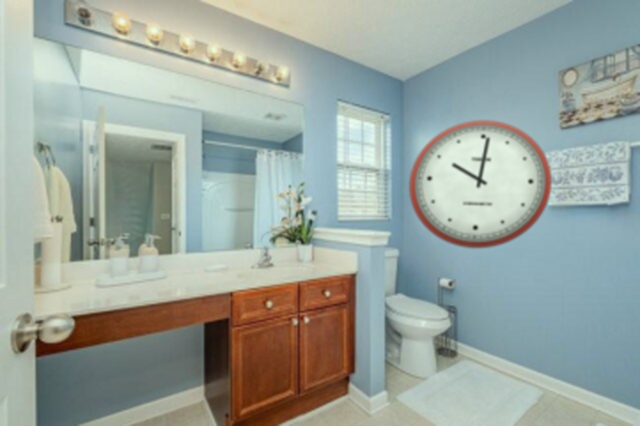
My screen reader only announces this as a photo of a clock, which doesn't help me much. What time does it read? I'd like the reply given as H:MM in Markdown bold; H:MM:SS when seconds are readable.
**10:01**
